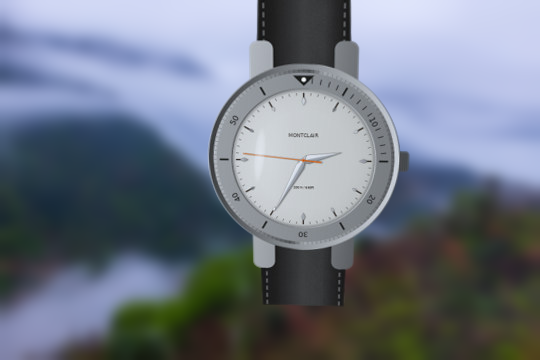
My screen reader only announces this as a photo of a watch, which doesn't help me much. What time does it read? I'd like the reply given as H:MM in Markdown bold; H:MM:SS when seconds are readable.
**2:34:46**
